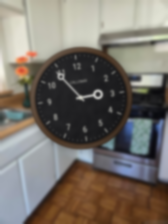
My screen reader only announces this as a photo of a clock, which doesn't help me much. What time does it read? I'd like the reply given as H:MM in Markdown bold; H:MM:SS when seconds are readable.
**2:54**
